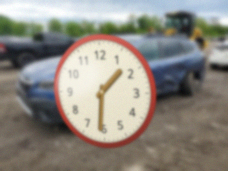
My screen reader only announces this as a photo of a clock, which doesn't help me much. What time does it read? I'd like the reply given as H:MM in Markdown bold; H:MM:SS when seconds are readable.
**1:31**
